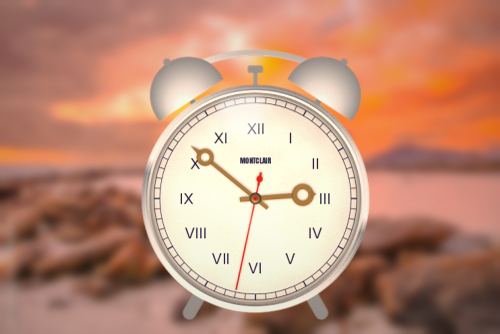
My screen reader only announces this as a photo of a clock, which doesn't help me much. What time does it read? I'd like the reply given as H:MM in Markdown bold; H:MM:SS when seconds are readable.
**2:51:32**
